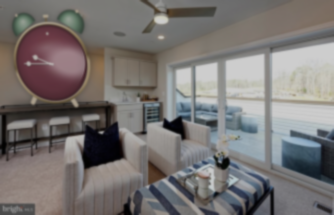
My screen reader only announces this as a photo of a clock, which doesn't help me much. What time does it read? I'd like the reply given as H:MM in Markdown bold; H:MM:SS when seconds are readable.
**9:45**
